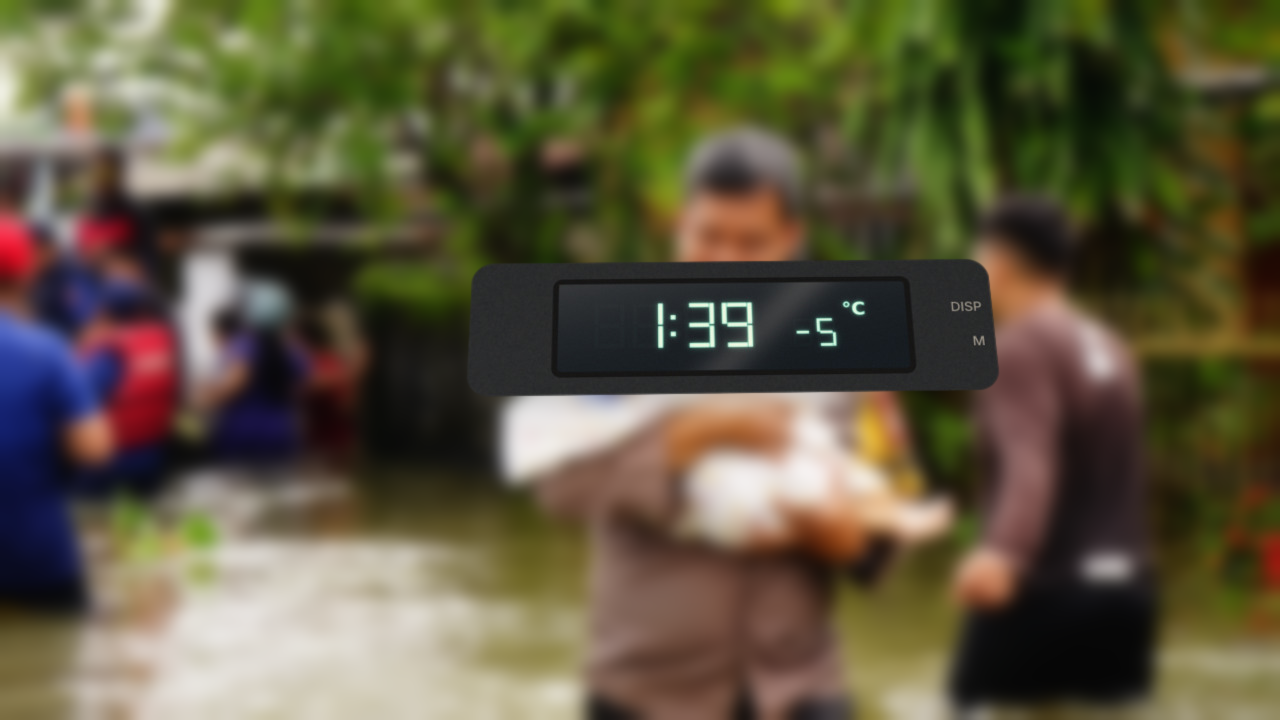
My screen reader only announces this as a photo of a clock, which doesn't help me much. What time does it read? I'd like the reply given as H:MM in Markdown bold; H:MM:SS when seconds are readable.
**1:39**
